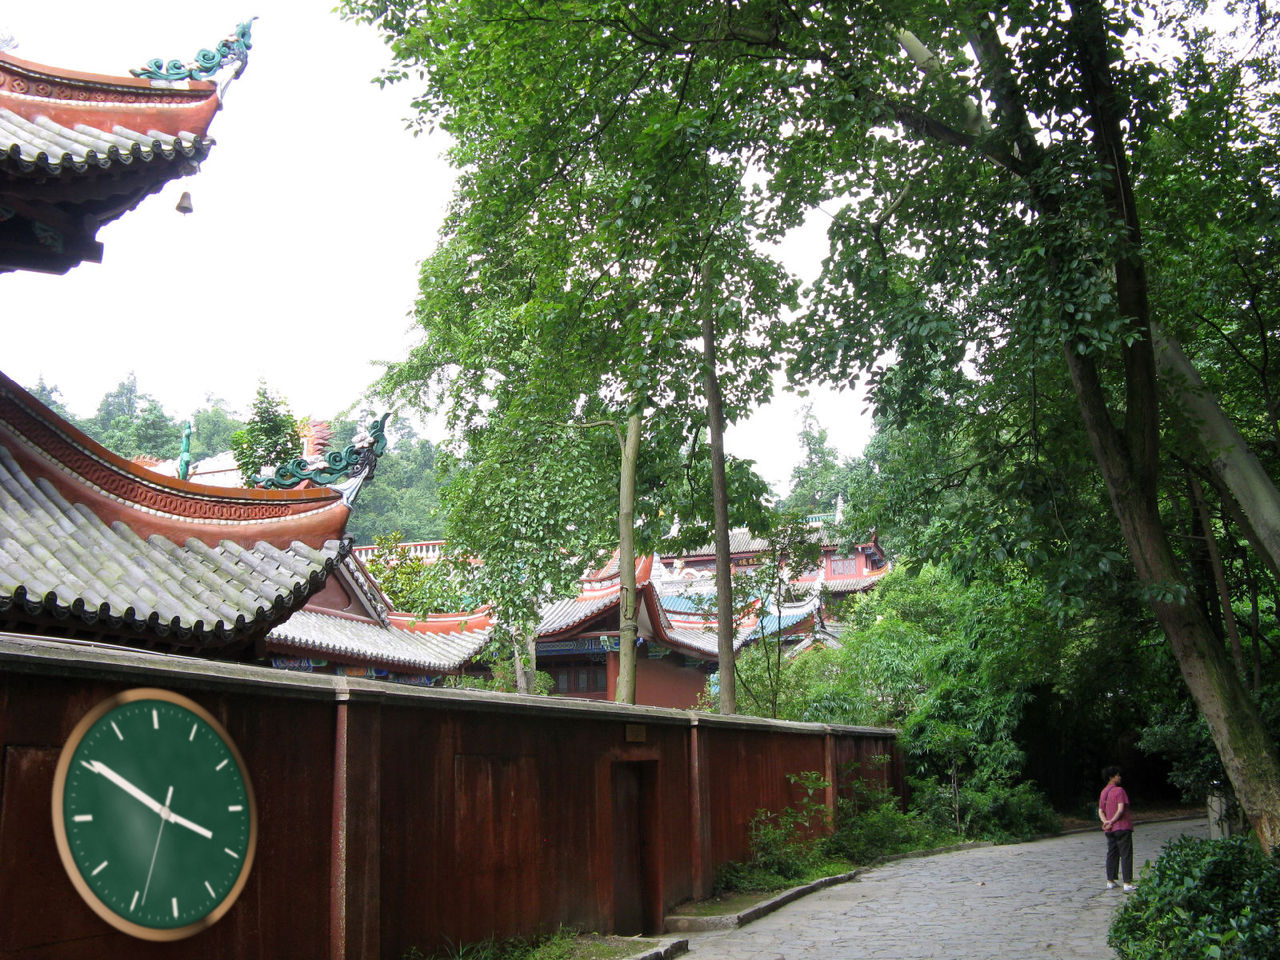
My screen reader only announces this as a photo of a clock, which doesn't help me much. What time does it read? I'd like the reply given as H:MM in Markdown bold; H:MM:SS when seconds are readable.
**3:50:34**
